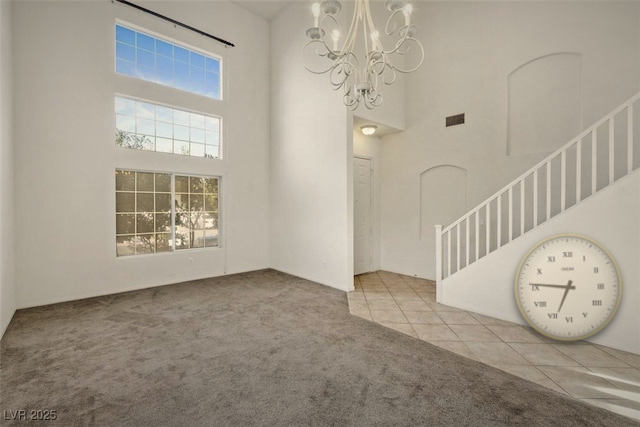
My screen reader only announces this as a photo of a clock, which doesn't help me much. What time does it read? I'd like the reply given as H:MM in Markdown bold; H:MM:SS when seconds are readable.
**6:46**
